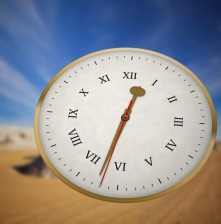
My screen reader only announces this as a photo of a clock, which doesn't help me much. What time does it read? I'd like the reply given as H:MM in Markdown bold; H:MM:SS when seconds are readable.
**12:32:32**
